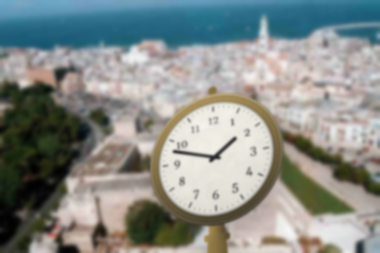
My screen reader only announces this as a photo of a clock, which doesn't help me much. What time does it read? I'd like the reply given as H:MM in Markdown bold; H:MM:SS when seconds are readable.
**1:48**
